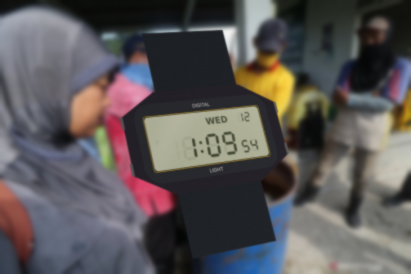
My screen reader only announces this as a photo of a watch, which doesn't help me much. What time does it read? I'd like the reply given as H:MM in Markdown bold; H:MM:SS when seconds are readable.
**1:09:54**
